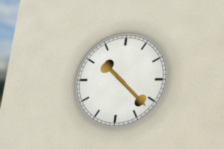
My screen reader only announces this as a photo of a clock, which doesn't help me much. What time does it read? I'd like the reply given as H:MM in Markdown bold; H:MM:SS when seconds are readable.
**10:22**
